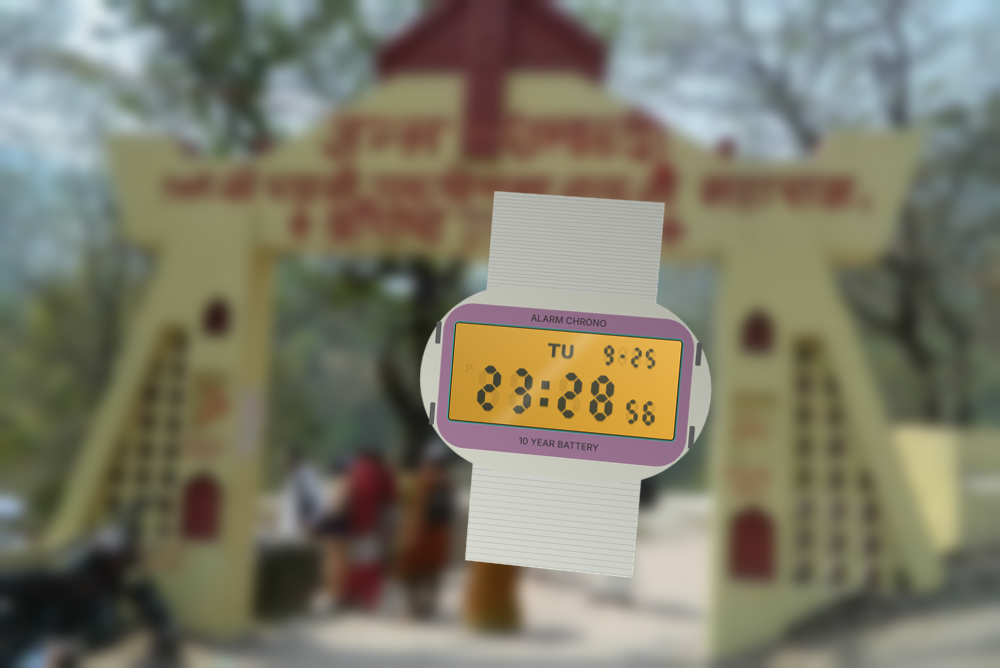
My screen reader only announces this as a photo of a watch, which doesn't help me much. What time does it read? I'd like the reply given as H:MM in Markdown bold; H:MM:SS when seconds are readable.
**23:28:56**
